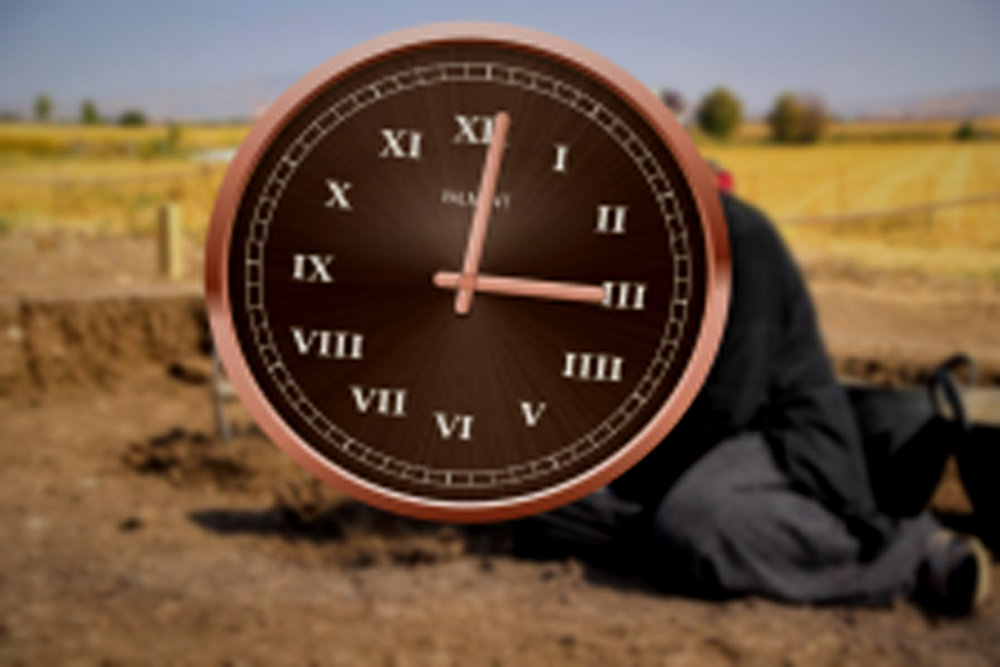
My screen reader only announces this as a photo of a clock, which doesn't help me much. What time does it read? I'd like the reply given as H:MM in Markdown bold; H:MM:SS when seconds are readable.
**3:01**
